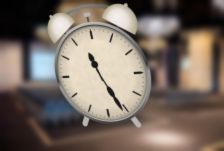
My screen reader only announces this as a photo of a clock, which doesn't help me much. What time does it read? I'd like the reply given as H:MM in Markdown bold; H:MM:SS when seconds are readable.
**11:26**
